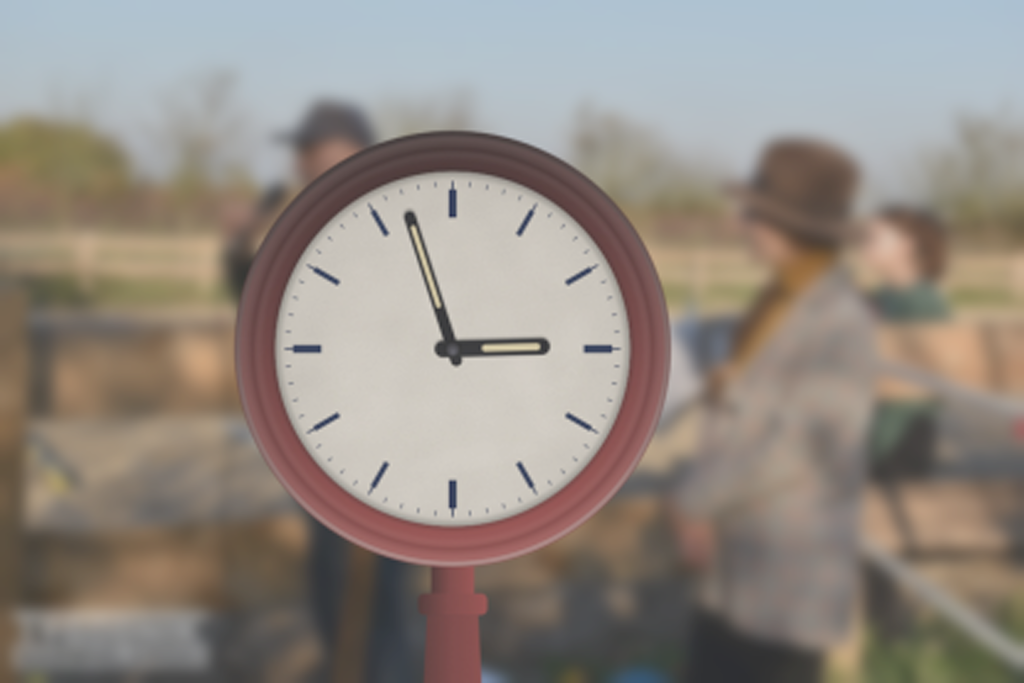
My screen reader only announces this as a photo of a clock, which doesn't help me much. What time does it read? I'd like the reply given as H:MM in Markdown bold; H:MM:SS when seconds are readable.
**2:57**
